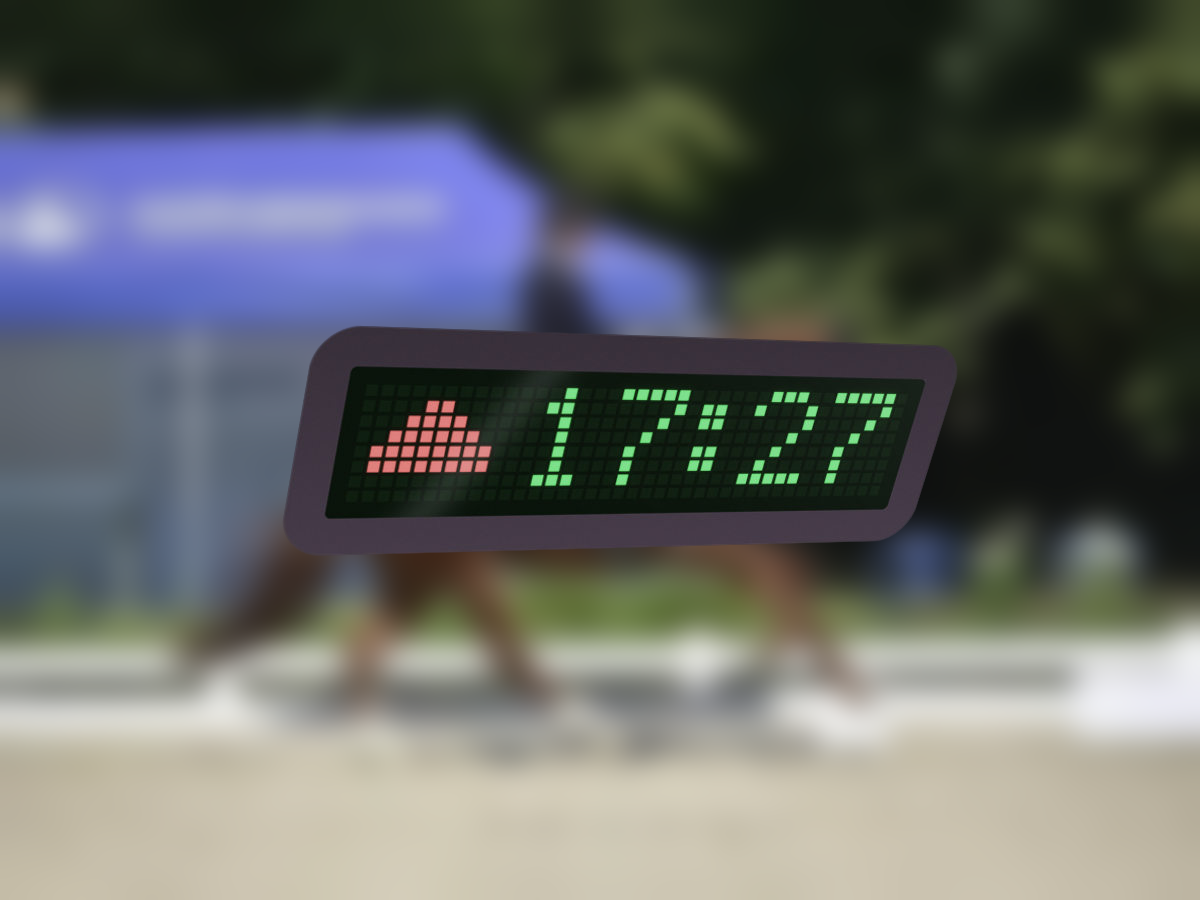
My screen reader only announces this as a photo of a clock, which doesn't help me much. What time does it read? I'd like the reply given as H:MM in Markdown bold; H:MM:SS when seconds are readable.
**17:27**
